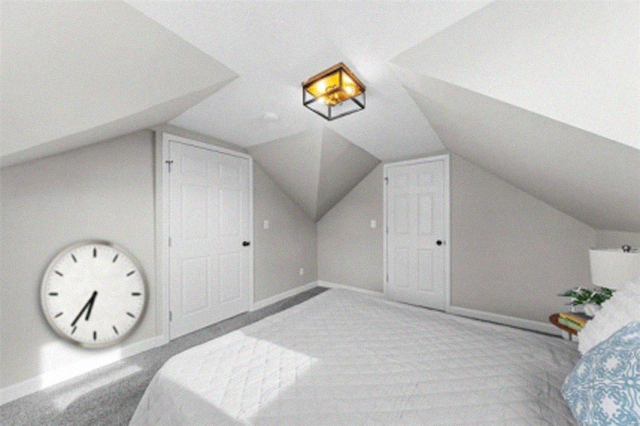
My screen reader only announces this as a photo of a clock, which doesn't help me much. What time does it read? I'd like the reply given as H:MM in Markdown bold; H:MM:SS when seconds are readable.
**6:36**
